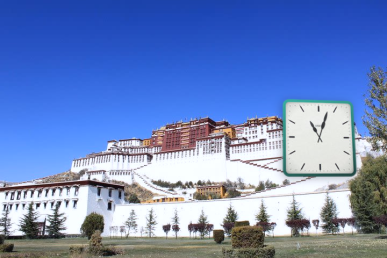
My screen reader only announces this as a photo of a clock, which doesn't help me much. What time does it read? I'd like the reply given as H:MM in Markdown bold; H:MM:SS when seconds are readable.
**11:03**
